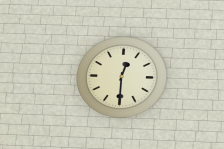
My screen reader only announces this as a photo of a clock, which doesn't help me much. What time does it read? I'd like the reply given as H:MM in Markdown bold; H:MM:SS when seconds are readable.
**12:30**
